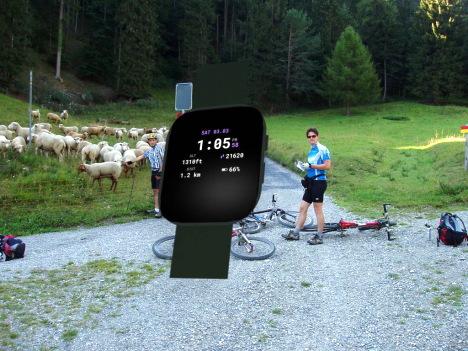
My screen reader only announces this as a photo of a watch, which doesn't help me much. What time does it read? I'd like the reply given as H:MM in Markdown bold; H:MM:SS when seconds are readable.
**1:05**
